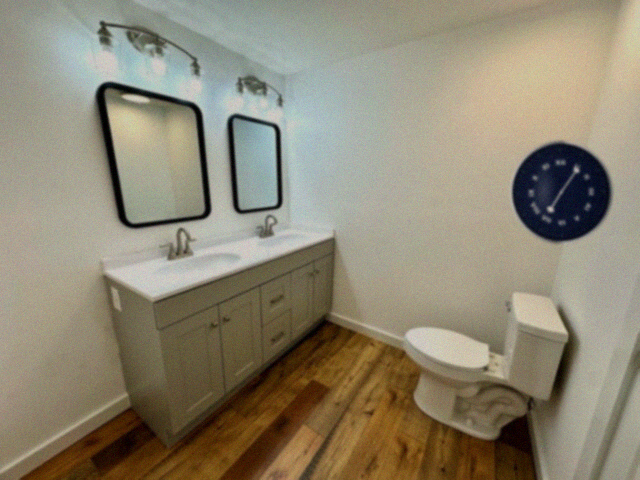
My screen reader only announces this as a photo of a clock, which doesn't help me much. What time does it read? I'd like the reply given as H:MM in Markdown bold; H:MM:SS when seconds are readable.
**7:06**
